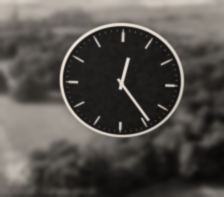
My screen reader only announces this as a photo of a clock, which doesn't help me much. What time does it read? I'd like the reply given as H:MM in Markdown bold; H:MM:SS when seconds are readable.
**12:24**
